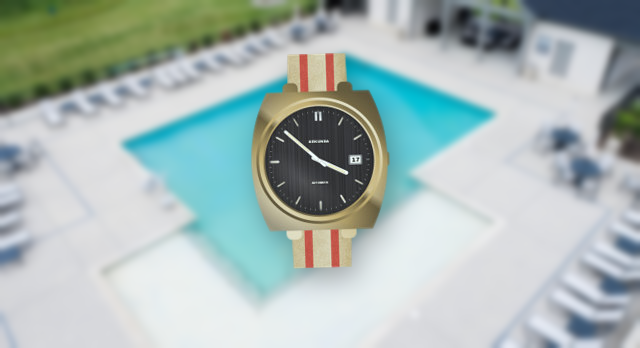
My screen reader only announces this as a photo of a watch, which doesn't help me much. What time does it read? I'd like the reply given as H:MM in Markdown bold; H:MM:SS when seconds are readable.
**3:52**
